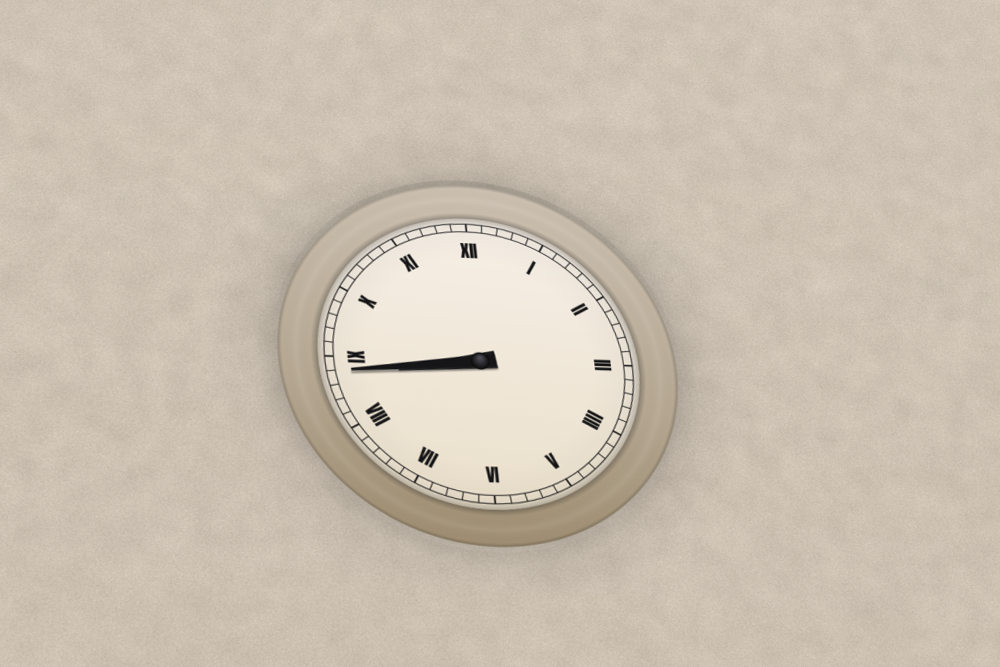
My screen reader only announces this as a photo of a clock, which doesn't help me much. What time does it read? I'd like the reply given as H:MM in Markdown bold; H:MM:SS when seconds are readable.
**8:44**
